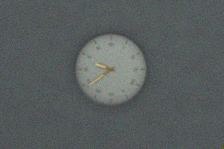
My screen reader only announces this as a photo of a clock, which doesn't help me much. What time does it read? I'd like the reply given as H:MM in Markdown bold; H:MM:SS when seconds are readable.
**9:39**
